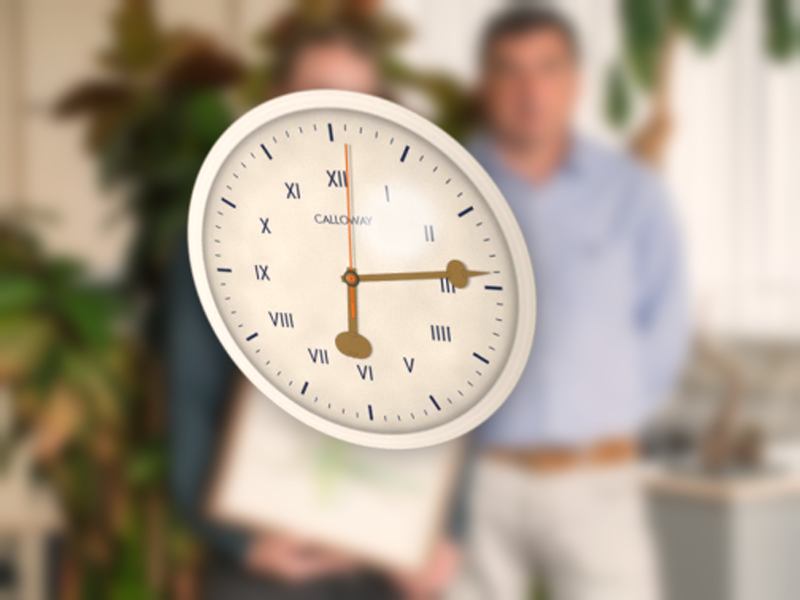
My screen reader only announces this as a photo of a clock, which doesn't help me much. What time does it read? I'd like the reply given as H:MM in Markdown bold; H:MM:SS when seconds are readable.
**6:14:01**
